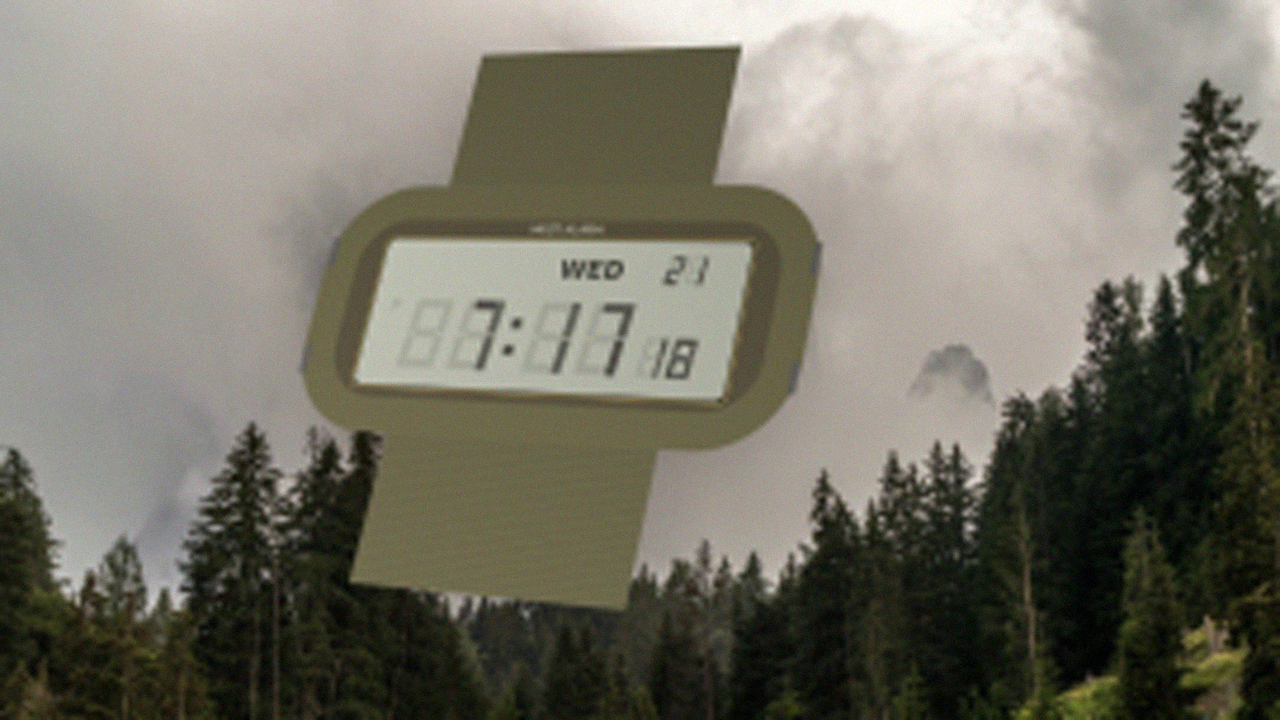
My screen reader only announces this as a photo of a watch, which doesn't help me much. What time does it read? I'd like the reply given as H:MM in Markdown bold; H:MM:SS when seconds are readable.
**7:17:18**
